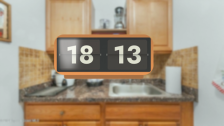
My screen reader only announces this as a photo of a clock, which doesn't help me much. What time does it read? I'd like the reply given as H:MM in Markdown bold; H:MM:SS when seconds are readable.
**18:13**
